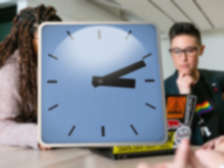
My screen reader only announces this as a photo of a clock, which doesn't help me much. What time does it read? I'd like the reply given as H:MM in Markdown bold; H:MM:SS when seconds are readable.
**3:11**
